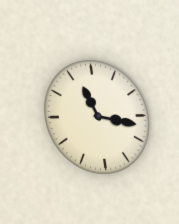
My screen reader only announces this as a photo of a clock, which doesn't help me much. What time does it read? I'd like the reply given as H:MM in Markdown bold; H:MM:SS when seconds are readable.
**11:17**
